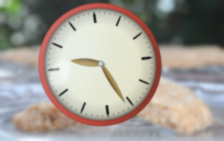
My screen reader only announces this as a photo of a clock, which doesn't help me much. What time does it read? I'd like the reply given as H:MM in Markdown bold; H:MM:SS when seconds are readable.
**9:26**
